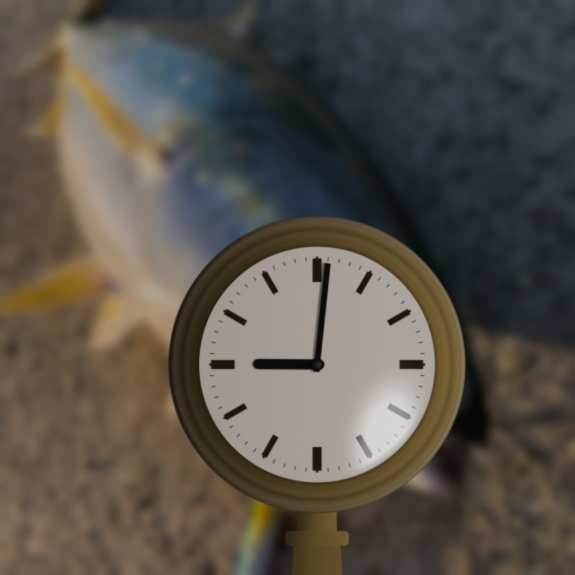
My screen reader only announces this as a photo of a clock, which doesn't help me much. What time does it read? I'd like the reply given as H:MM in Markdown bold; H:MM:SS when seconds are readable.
**9:01**
